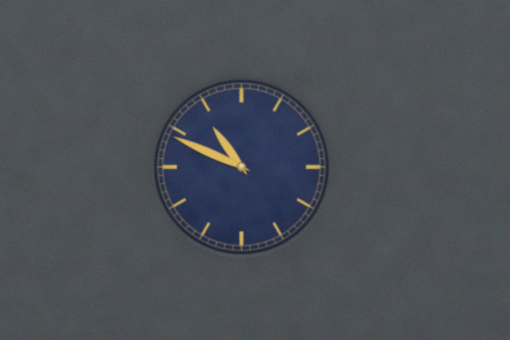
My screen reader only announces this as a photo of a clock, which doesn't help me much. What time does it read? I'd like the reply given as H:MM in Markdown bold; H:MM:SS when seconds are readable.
**10:49**
